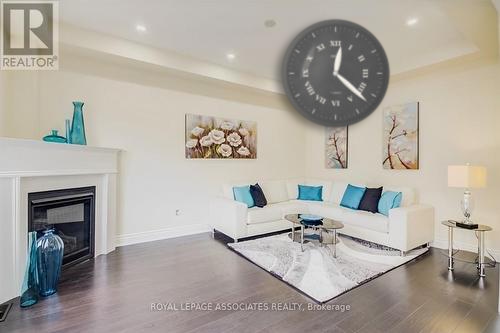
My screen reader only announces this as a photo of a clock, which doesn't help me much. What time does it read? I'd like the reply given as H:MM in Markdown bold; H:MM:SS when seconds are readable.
**12:22**
